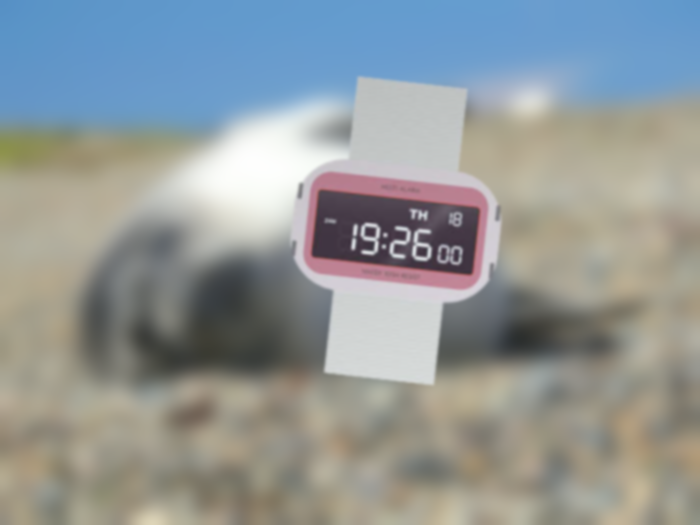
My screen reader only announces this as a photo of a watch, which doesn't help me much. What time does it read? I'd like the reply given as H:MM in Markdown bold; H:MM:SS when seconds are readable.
**19:26:00**
